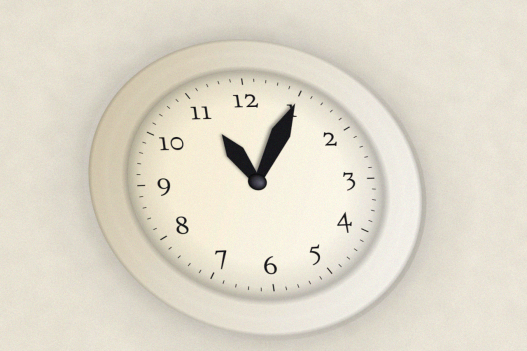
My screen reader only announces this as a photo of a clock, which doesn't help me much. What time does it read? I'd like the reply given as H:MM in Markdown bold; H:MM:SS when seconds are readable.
**11:05**
